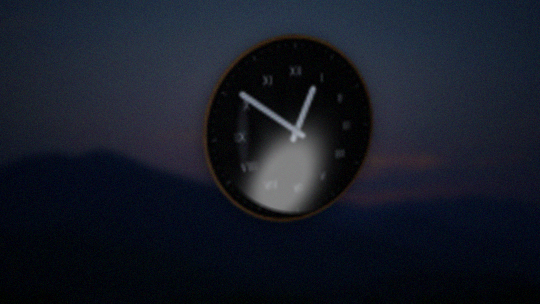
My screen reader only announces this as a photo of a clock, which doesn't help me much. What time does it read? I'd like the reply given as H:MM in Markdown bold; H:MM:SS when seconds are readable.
**12:51**
